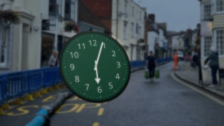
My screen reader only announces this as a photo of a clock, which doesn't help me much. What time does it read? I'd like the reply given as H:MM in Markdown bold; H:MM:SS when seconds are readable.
**6:04**
